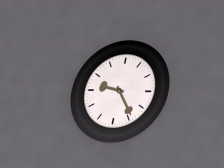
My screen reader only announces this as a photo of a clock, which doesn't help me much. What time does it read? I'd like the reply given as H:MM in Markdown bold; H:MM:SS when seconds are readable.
**9:24**
